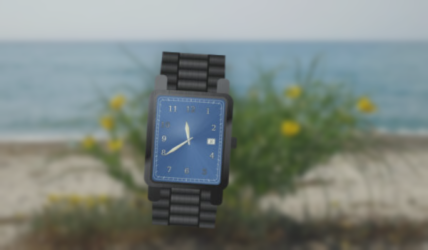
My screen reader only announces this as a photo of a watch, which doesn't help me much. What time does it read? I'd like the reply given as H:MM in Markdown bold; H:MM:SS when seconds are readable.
**11:39**
